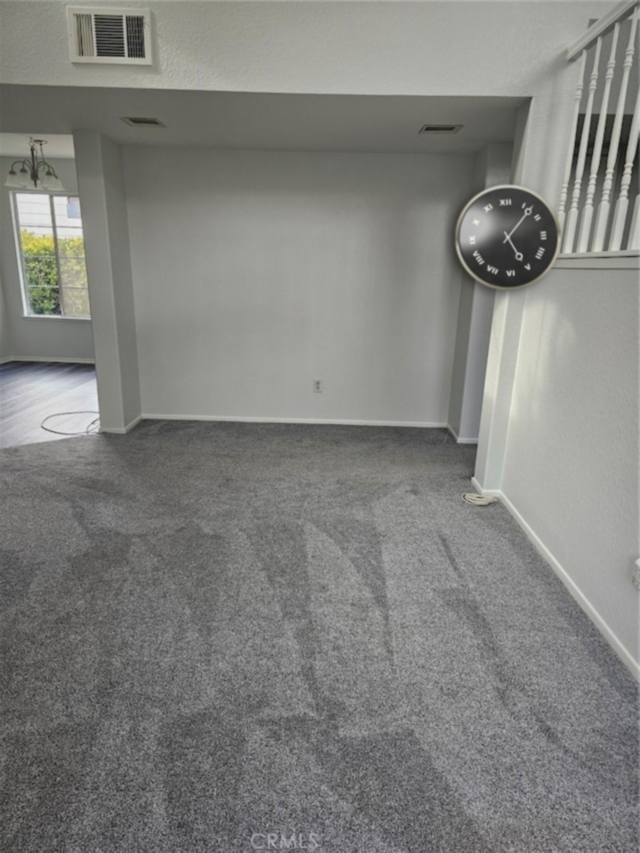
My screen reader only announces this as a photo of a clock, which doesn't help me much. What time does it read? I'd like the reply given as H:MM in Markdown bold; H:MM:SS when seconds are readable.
**5:07**
